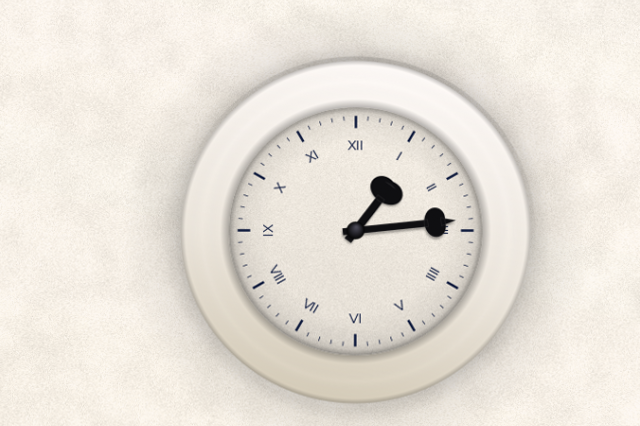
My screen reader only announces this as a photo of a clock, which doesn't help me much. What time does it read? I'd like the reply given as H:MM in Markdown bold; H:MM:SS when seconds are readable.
**1:14**
